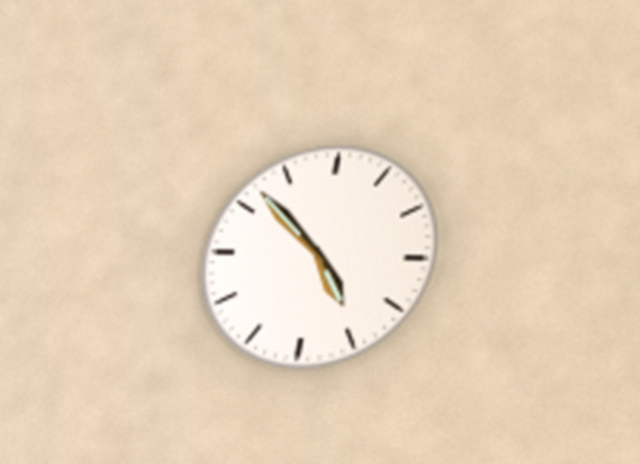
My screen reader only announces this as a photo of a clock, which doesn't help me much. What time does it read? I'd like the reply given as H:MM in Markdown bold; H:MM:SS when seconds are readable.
**4:52**
